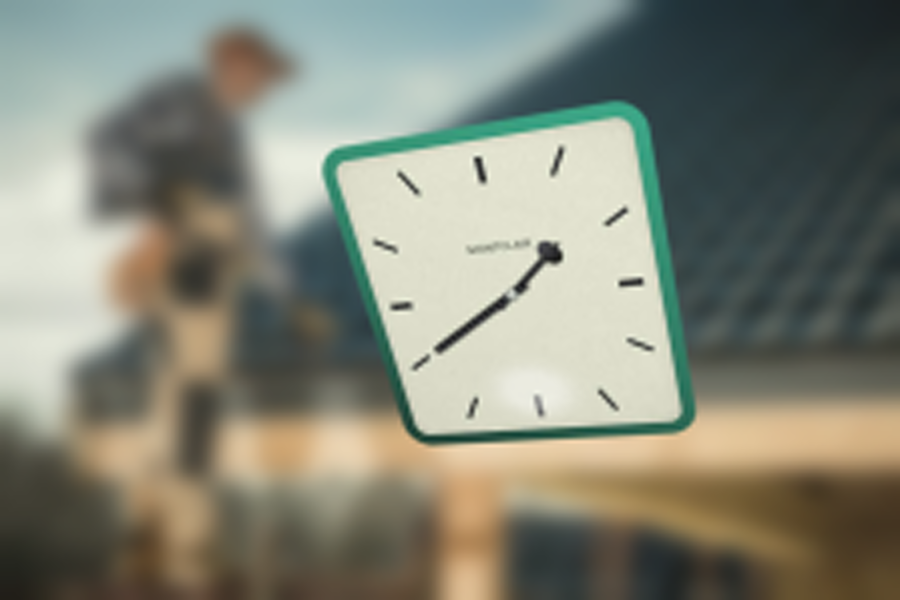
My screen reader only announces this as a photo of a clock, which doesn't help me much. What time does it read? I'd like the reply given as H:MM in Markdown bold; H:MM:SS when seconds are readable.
**1:40**
